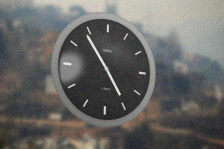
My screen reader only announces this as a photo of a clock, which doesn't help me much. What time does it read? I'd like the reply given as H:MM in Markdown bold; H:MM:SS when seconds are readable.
**4:54**
